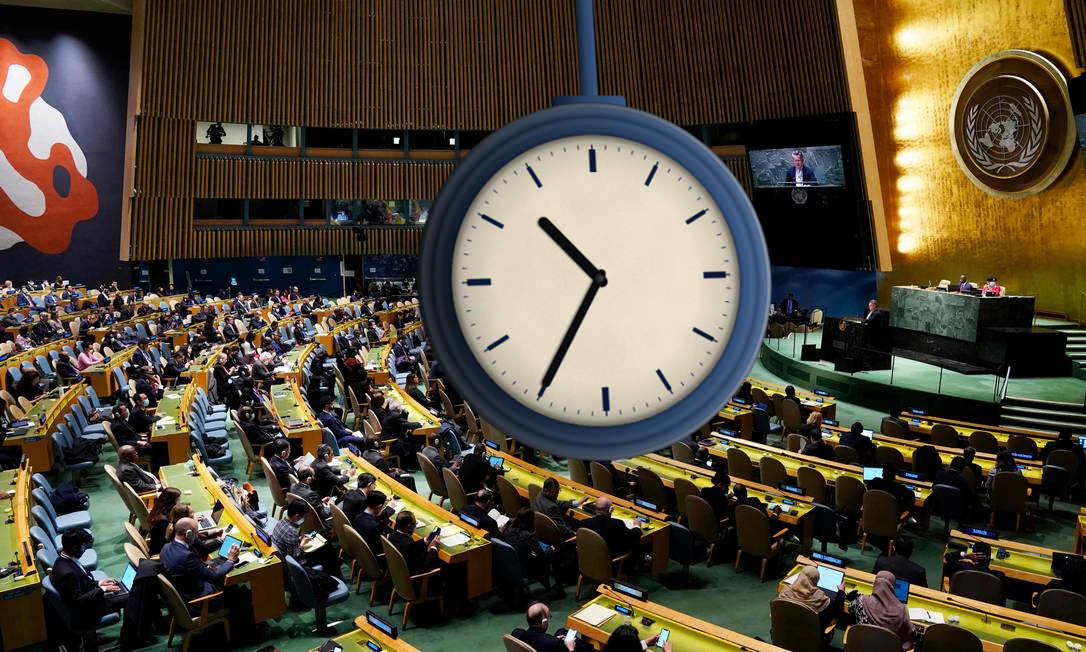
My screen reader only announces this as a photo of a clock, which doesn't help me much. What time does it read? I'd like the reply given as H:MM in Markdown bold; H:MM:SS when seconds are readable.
**10:35**
